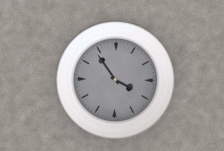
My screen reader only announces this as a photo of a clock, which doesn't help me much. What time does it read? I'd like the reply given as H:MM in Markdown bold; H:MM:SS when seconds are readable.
**3:54**
